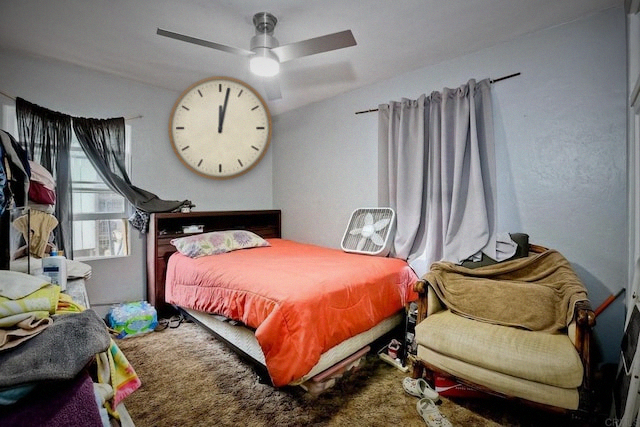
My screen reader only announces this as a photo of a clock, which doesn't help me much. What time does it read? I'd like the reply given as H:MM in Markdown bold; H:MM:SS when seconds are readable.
**12:02**
